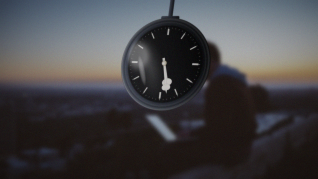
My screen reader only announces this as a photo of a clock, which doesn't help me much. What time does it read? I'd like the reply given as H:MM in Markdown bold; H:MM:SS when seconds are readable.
**5:28**
